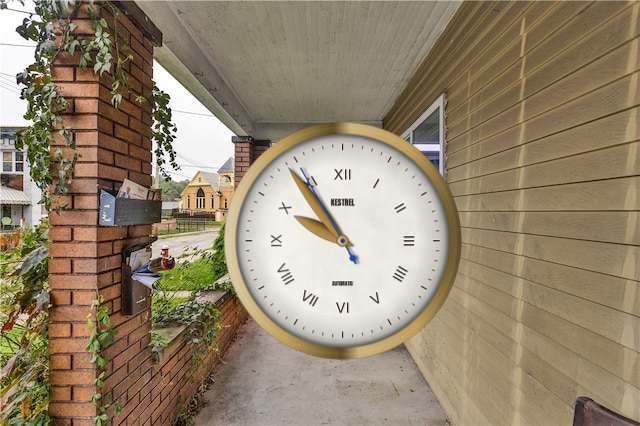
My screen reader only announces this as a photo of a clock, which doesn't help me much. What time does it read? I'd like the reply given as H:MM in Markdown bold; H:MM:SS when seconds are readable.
**9:53:55**
